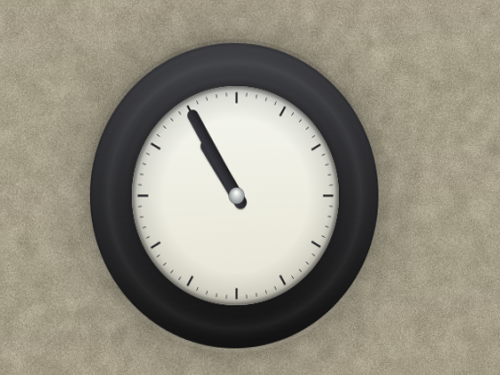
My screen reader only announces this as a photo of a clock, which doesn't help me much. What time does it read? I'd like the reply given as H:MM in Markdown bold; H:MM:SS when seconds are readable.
**10:55**
